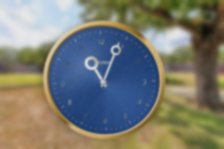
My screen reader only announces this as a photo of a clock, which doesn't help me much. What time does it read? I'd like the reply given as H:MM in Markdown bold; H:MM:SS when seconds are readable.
**11:04**
